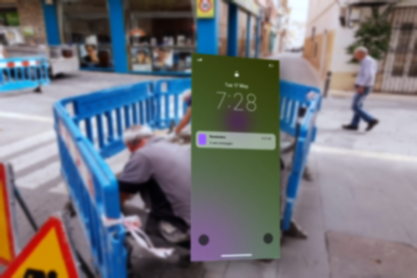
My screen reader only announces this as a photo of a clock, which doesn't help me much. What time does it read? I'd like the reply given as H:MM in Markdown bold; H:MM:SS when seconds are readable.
**7:28**
